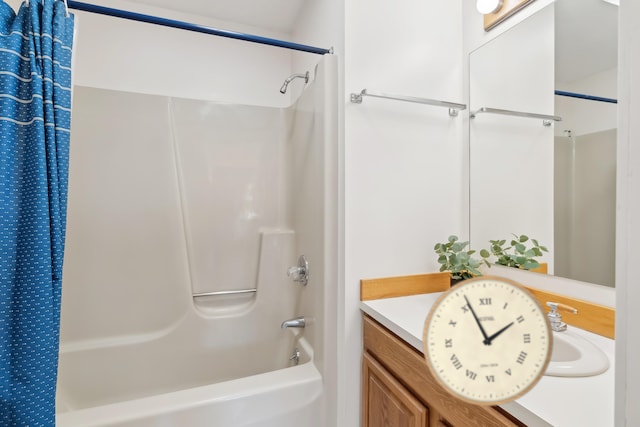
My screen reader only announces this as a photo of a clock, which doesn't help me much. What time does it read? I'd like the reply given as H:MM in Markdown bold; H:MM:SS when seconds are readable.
**1:56**
